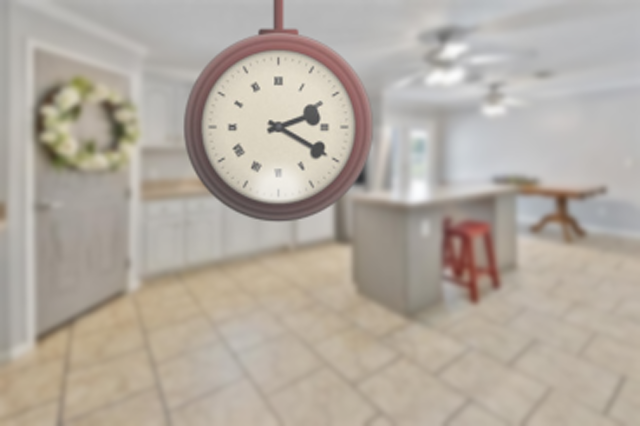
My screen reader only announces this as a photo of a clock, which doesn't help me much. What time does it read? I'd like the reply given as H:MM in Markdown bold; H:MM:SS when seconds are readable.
**2:20**
